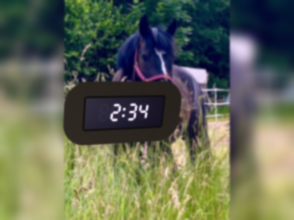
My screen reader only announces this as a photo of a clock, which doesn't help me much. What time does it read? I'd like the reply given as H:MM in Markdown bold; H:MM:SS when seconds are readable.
**2:34**
